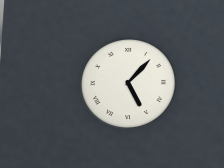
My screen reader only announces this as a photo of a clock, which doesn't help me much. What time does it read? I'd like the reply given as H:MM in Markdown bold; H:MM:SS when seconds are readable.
**5:07**
